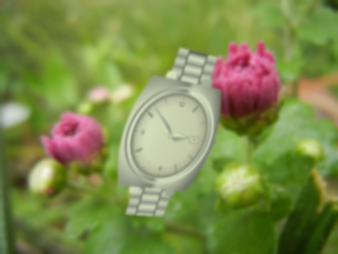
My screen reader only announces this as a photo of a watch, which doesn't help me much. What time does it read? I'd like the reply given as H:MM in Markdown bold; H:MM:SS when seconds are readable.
**2:52**
